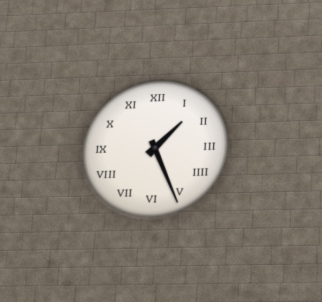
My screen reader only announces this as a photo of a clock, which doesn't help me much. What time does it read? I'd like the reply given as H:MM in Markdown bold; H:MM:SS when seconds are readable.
**1:26**
